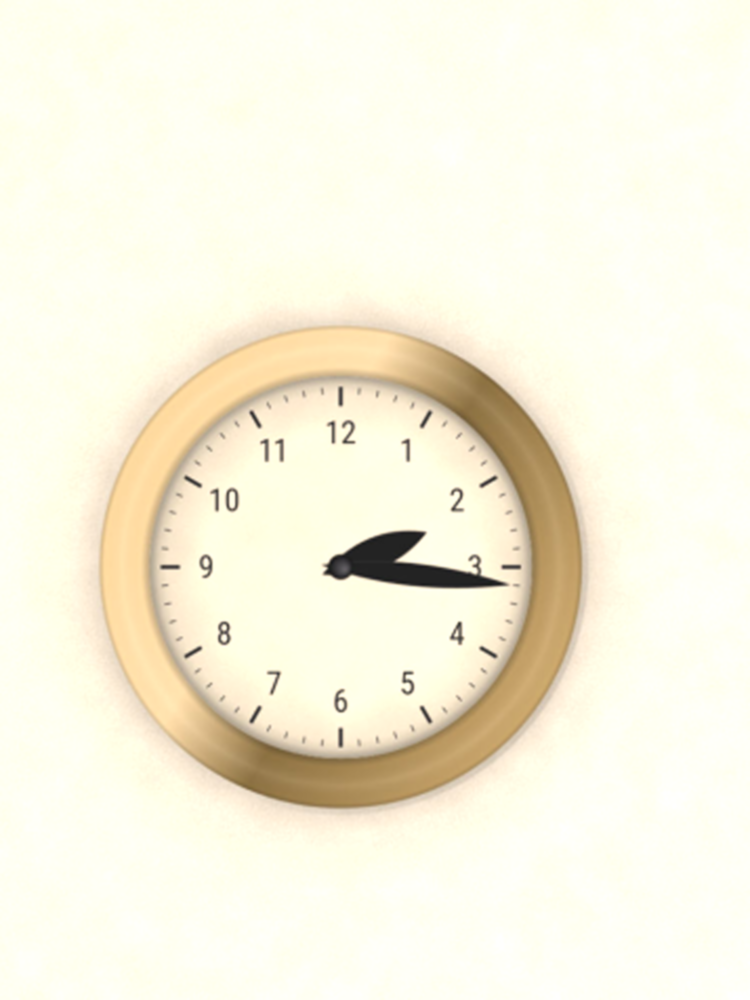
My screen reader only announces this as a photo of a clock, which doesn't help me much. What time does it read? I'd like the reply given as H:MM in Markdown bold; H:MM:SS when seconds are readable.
**2:16**
